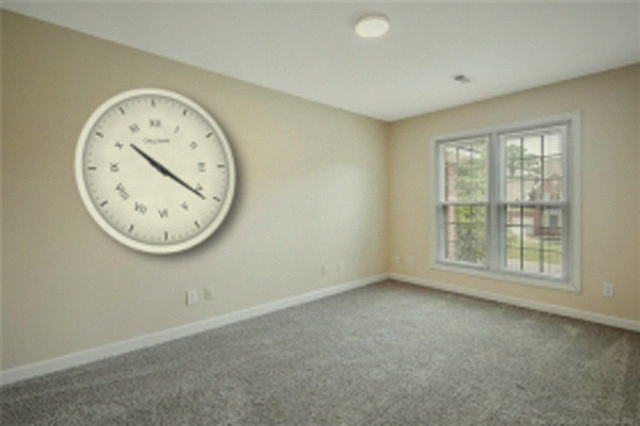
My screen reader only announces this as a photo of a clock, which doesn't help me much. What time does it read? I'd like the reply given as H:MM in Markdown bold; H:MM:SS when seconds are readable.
**10:21**
